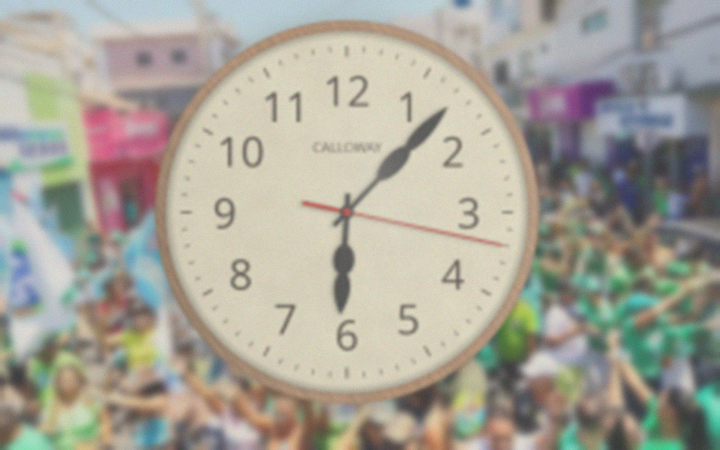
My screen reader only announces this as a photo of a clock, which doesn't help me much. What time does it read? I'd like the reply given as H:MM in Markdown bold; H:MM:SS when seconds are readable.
**6:07:17**
